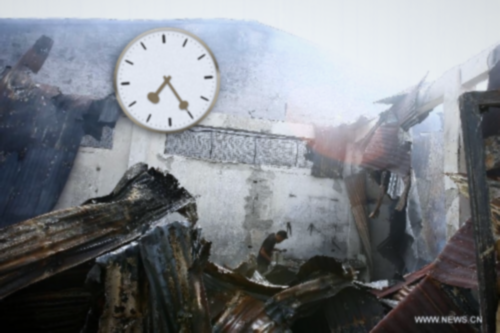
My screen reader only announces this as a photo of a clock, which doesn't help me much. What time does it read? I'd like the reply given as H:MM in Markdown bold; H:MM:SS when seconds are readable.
**7:25**
